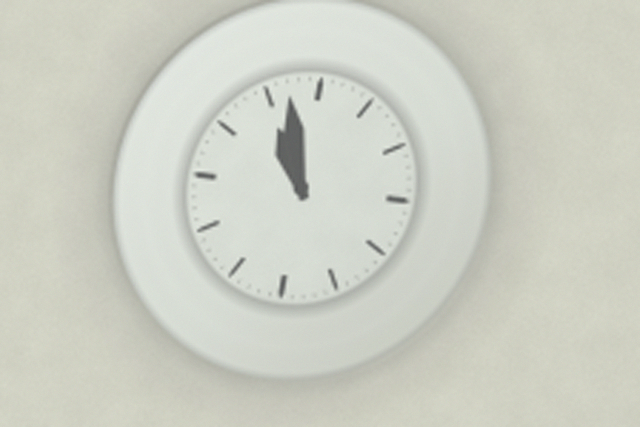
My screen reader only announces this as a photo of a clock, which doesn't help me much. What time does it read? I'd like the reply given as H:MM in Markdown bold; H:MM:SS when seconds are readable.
**10:57**
